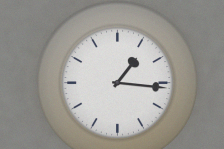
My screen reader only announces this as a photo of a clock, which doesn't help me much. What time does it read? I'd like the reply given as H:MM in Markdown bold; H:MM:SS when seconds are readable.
**1:16**
